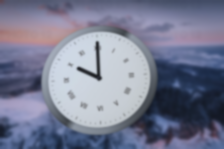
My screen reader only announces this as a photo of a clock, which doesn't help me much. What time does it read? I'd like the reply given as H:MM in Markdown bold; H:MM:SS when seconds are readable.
**10:00**
